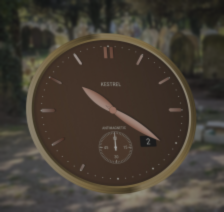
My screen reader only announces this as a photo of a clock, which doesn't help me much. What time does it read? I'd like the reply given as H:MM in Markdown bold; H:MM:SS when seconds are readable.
**10:21**
